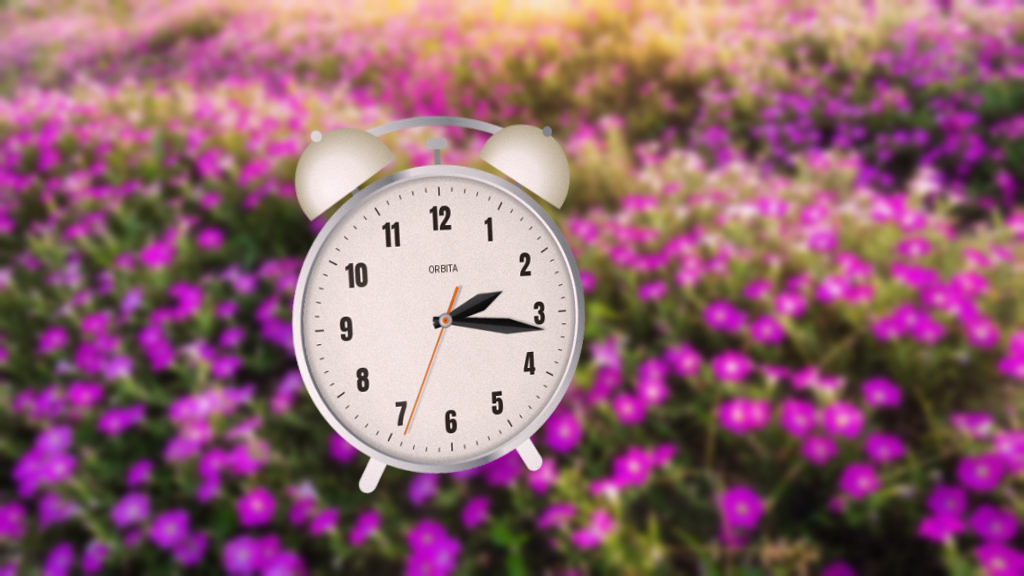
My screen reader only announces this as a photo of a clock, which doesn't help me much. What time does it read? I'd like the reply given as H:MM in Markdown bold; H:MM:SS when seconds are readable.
**2:16:34**
